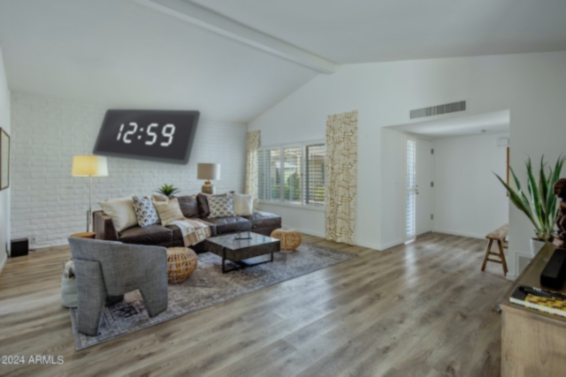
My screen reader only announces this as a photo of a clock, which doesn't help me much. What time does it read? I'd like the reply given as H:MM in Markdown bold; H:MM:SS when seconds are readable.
**12:59**
